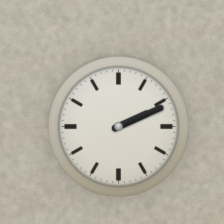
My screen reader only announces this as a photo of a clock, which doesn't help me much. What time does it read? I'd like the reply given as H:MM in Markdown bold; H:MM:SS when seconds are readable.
**2:11**
